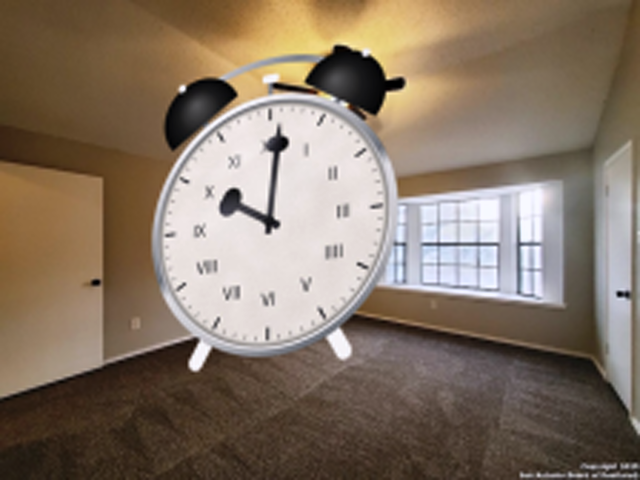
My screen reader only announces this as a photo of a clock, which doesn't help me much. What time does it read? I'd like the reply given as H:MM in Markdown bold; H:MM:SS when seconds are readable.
**10:01**
